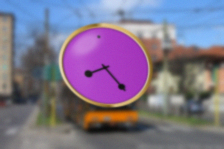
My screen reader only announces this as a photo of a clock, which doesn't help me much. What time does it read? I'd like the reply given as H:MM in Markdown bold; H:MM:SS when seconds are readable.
**8:25**
